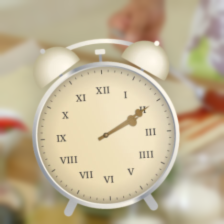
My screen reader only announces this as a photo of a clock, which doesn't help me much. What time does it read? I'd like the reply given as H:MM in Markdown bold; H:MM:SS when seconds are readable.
**2:10**
